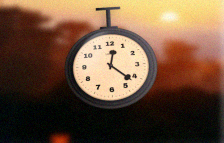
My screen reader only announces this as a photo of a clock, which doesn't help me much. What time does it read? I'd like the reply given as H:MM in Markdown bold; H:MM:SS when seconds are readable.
**12:22**
